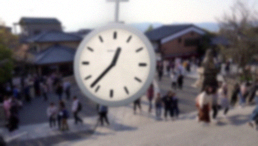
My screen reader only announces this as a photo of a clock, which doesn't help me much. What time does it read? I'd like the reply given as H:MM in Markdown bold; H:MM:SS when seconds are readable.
**12:37**
